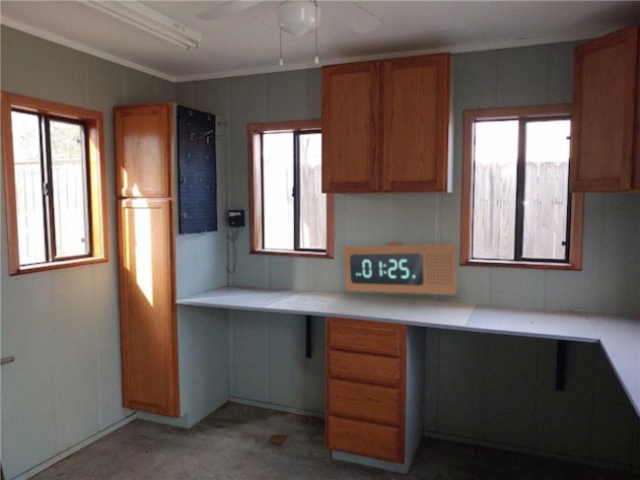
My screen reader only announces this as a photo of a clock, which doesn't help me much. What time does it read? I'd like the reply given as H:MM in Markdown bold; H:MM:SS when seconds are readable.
**1:25**
